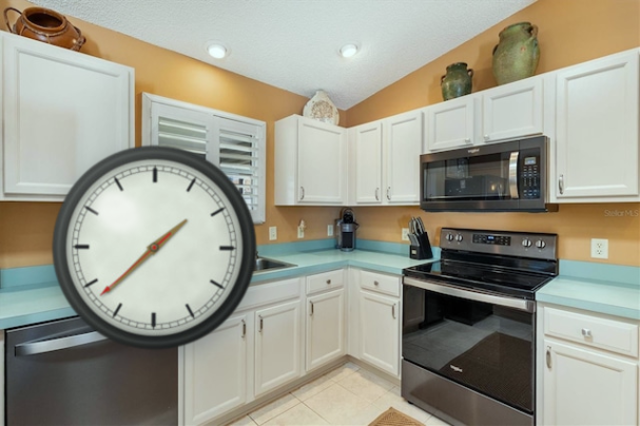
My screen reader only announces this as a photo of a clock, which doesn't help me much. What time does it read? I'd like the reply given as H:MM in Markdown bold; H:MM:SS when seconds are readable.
**1:37:38**
